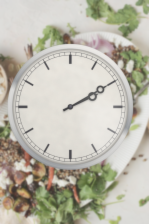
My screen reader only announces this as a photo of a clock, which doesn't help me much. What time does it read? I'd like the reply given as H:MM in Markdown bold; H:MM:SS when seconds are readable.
**2:10**
